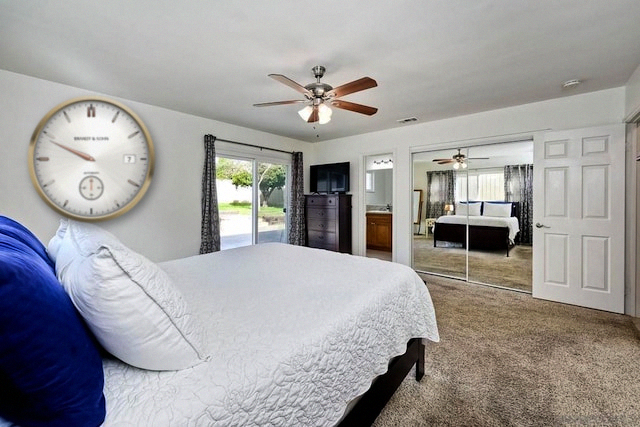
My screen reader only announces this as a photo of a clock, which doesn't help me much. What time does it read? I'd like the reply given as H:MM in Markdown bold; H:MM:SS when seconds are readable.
**9:49**
